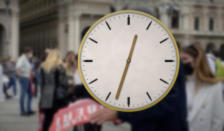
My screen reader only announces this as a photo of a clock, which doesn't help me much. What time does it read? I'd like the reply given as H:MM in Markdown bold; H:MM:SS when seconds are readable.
**12:33**
